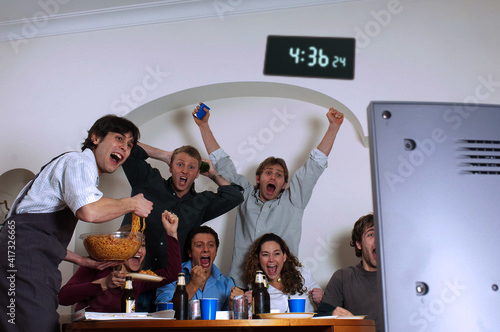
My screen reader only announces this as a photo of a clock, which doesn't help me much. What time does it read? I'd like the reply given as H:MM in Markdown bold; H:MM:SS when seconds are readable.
**4:36:24**
